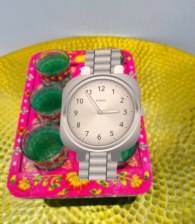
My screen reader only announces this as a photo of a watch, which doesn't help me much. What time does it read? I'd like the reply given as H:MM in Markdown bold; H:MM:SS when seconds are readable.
**2:54**
